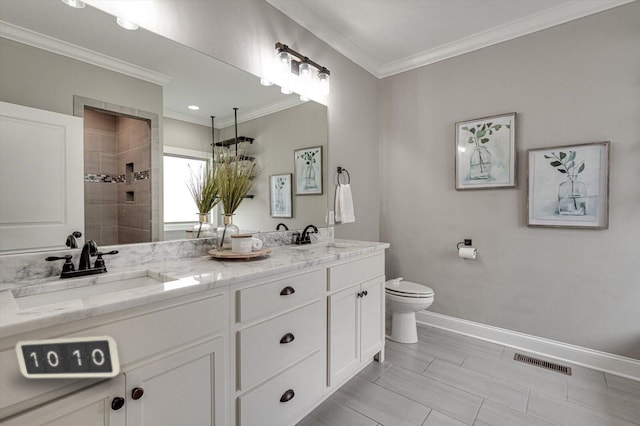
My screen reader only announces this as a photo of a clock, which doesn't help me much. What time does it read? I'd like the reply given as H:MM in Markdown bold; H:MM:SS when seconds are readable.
**10:10**
